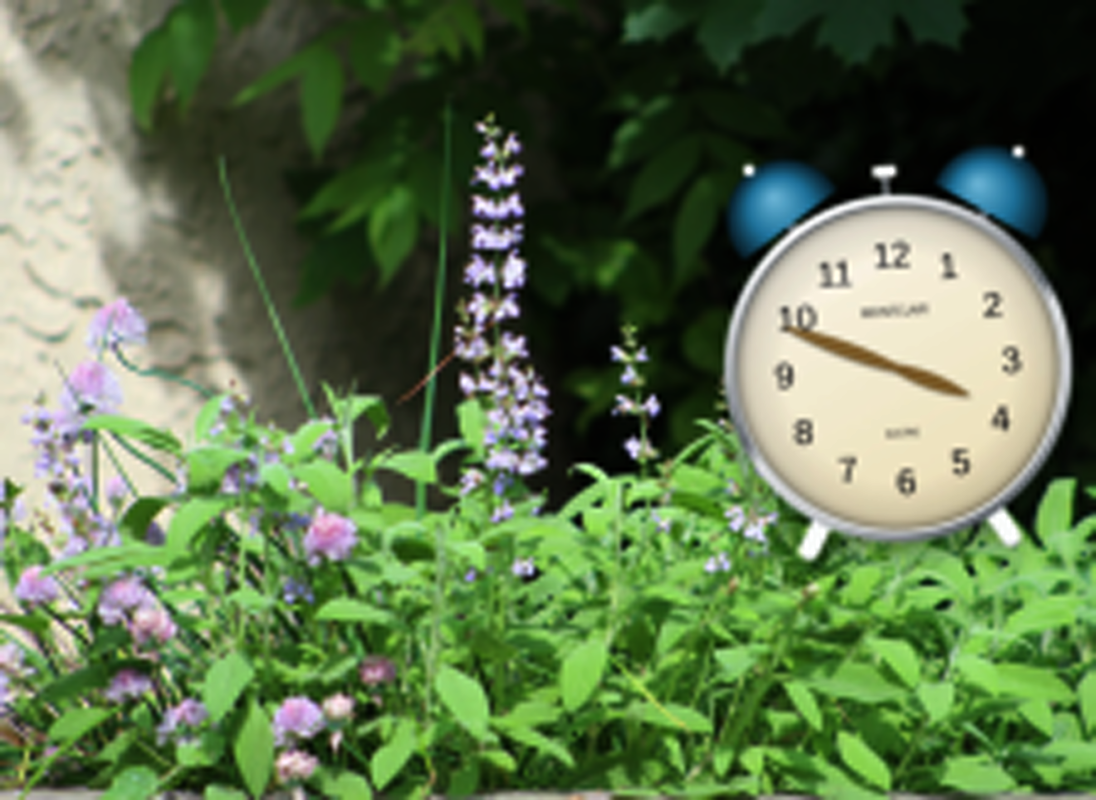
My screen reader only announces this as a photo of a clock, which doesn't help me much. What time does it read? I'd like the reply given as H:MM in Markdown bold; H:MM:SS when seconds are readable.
**3:49**
